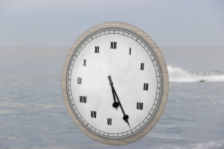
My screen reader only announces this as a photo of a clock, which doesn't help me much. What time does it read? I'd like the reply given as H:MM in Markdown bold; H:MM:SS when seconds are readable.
**5:25**
